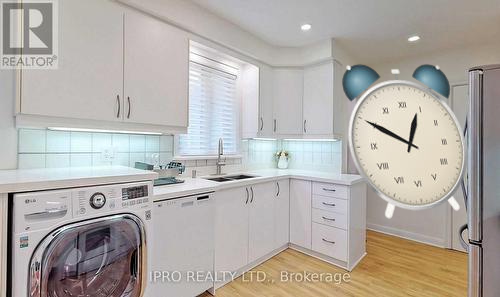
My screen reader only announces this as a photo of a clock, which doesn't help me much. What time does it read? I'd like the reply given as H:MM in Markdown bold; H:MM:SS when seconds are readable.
**12:50**
